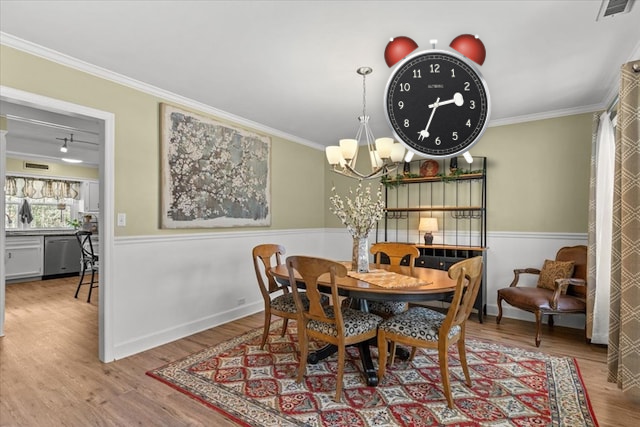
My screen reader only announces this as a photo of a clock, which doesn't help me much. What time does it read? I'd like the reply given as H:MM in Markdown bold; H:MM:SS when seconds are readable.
**2:34**
